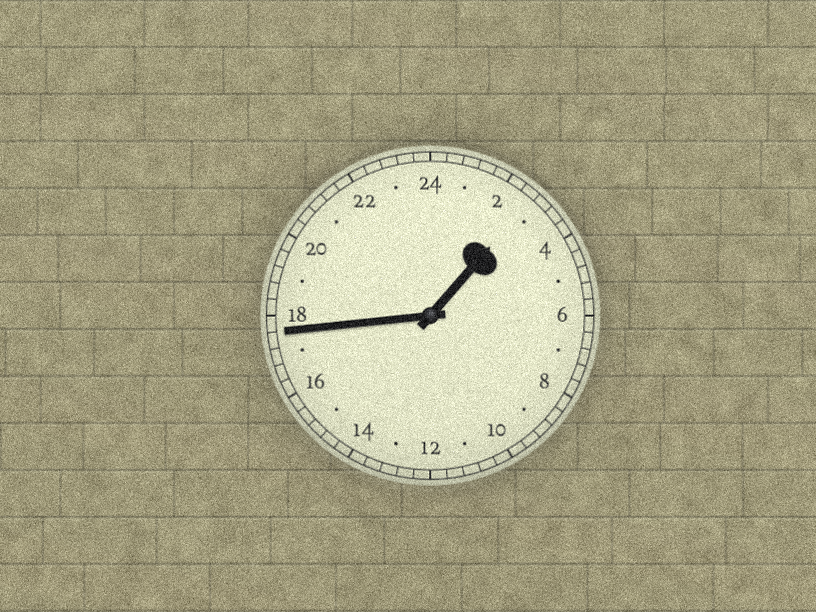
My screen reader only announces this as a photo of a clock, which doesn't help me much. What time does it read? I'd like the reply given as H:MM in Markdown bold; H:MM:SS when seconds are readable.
**2:44**
